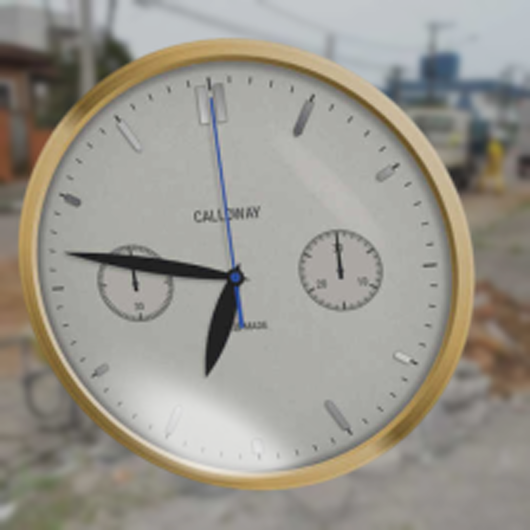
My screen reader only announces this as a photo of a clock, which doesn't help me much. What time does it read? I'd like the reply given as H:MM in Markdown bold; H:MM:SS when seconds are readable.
**6:47**
